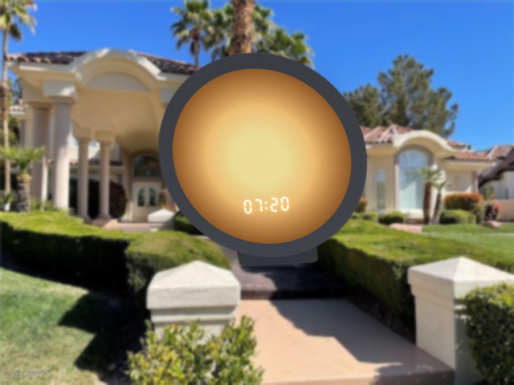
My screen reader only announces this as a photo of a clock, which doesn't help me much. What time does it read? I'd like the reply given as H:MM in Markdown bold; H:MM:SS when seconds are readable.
**7:20**
